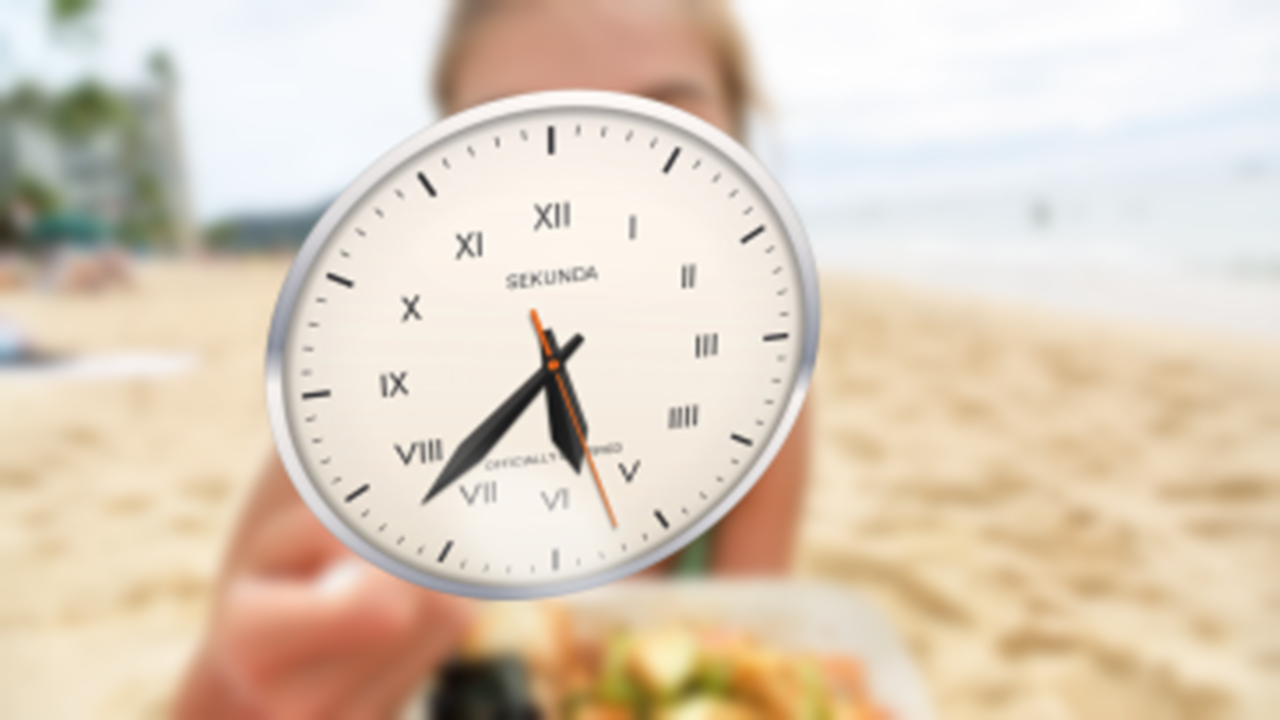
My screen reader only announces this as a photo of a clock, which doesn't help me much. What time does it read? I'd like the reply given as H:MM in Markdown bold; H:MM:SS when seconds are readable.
**5:37:27**
